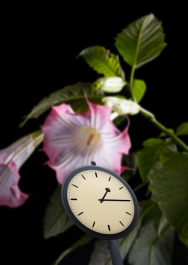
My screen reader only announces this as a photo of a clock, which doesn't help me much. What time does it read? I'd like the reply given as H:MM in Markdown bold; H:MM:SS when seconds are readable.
**1:15**
